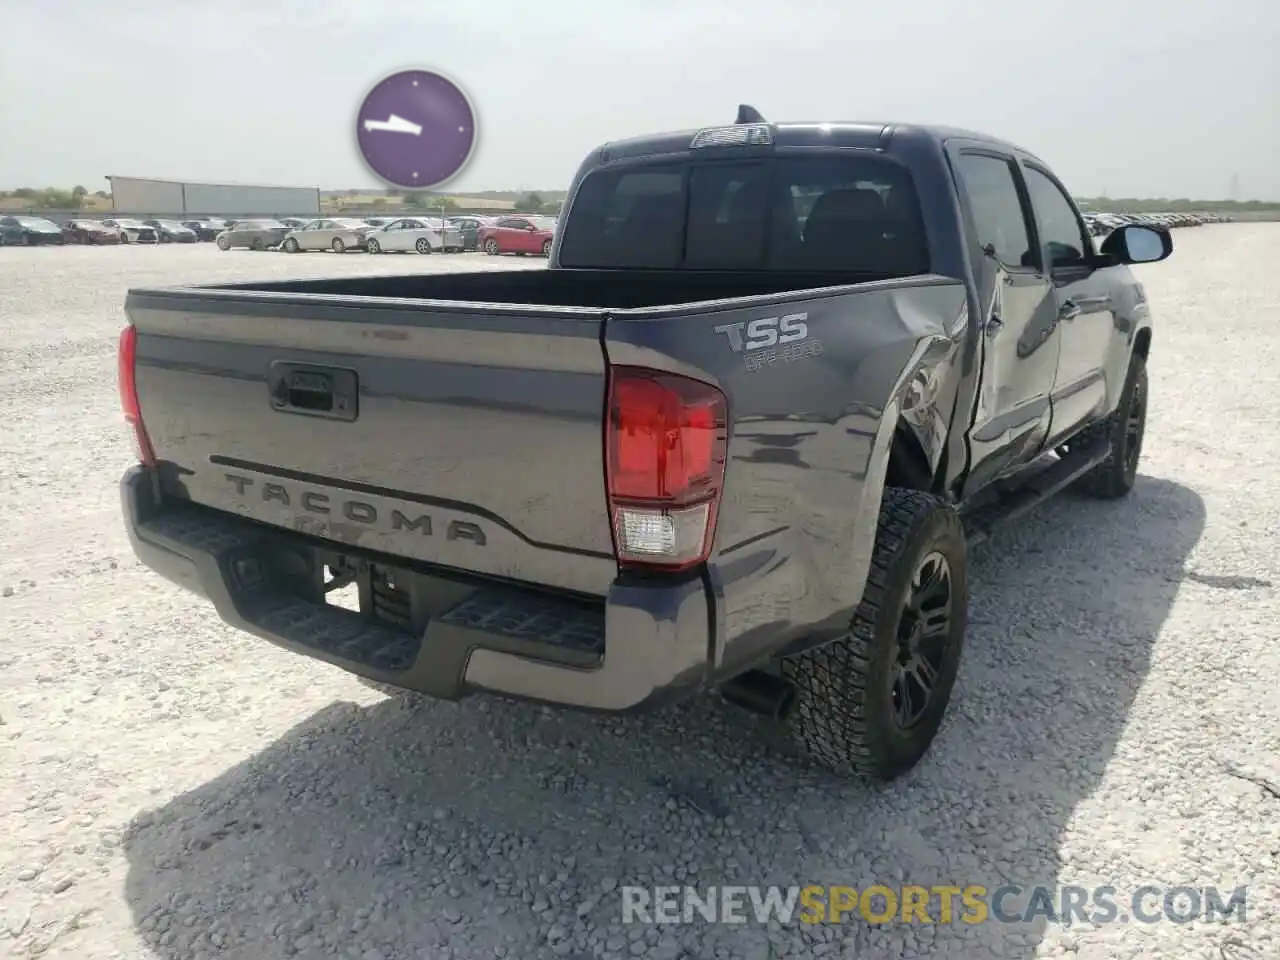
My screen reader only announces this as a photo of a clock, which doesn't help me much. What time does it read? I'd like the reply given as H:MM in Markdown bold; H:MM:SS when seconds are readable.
**9:46**
